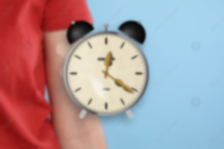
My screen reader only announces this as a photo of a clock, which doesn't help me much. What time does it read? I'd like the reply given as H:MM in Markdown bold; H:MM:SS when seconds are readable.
**12:21**
